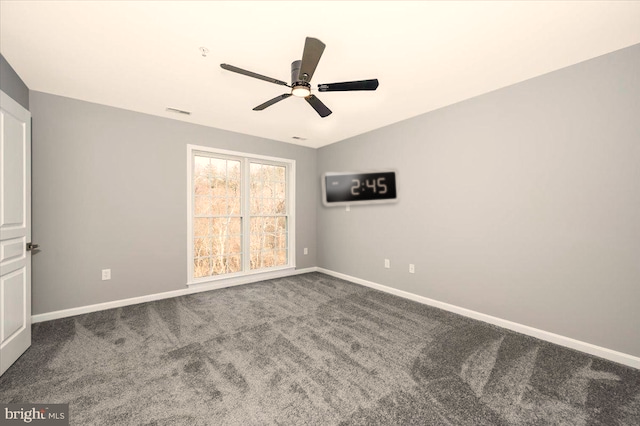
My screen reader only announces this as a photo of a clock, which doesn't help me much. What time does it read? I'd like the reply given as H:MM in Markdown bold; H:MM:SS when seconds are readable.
**2:45**
